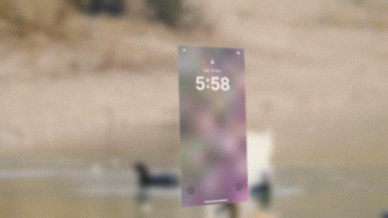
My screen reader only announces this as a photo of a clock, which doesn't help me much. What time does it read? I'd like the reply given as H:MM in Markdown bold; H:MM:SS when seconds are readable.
**5:58**
